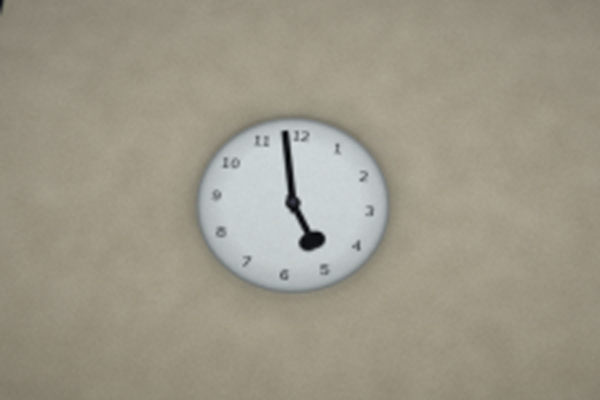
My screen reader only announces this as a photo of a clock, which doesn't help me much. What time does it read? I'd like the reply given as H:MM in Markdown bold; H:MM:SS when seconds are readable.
**4:58**
